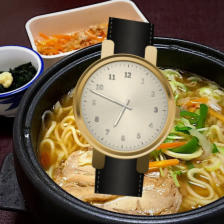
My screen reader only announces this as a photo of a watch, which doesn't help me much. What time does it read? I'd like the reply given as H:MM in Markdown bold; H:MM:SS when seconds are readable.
**6:48**
